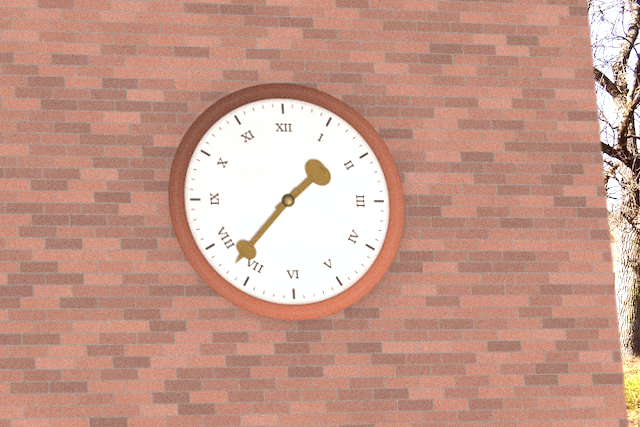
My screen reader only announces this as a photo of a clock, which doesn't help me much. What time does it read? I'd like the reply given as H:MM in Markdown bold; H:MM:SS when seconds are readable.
**1:37**
